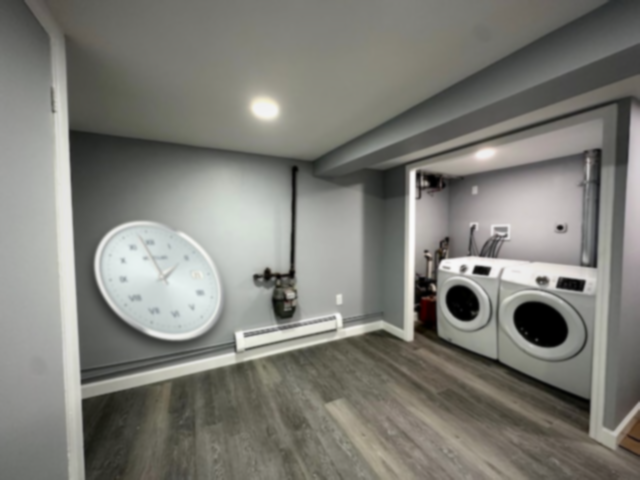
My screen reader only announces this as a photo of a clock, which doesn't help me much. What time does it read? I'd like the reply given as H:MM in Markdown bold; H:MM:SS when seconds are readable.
**1:58**
